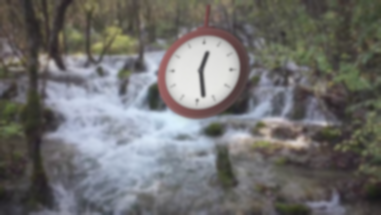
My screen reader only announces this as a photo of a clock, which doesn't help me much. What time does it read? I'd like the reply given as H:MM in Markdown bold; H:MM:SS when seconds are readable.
**12:28**
